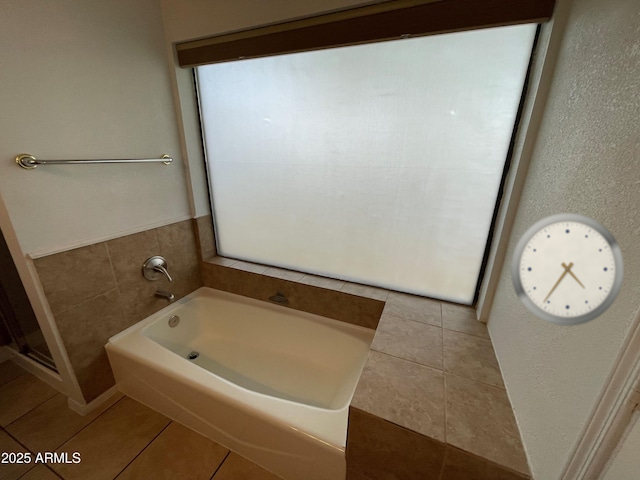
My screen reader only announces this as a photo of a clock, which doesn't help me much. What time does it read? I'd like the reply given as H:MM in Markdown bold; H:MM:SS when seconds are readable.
**4:36**
